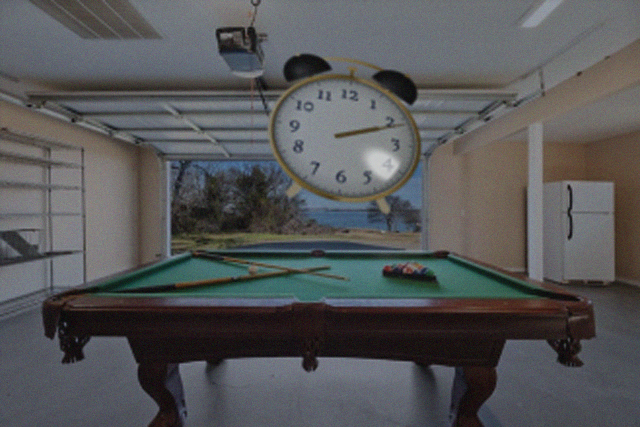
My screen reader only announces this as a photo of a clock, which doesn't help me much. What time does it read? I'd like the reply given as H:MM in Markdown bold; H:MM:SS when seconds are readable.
**2:11**
